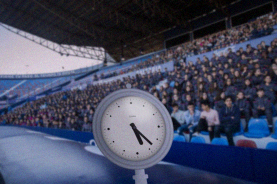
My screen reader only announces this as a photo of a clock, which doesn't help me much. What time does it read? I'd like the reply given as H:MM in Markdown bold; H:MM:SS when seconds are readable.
**5:23**
